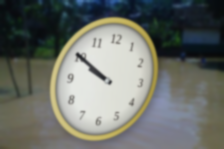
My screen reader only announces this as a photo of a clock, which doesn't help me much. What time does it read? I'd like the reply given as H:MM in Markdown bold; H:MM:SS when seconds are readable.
**9:50**
